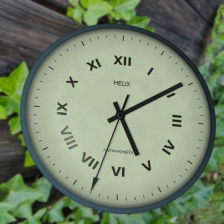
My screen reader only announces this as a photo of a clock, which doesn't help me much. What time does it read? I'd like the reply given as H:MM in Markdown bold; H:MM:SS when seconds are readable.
**5:09:33**
